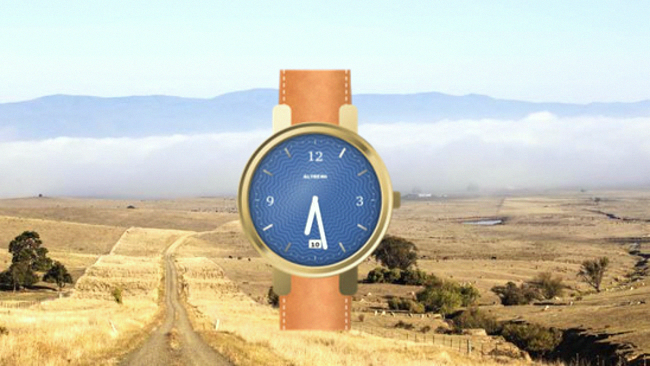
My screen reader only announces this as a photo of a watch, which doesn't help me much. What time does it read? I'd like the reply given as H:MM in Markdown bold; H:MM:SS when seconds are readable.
**6:28**
